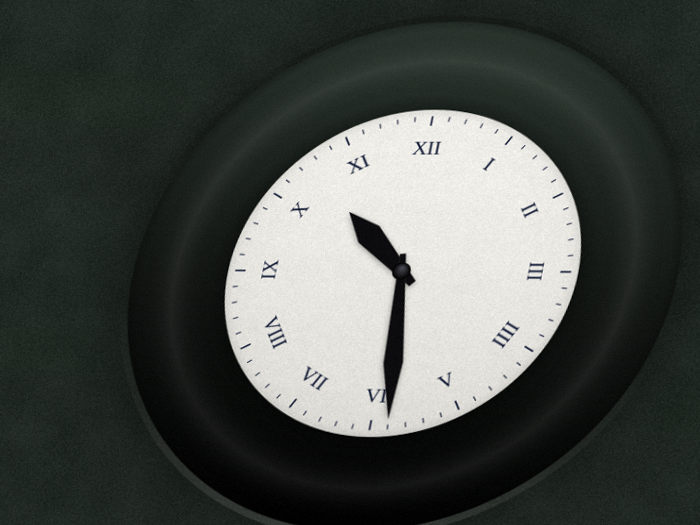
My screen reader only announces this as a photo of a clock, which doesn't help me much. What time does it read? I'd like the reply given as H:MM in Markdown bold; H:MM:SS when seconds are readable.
**10:29**
